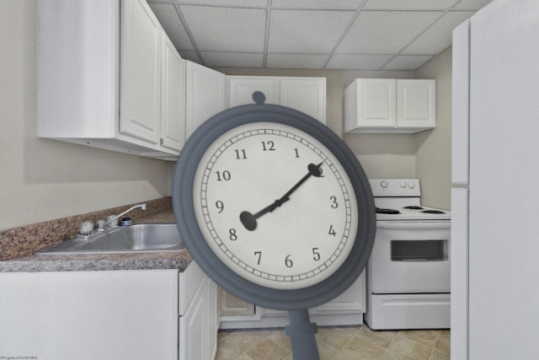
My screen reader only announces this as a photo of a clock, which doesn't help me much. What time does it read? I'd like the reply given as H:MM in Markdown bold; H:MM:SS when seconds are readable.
**8:09**
